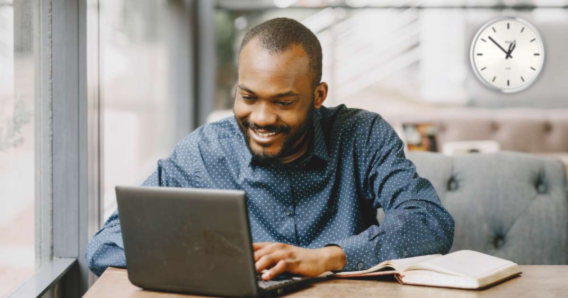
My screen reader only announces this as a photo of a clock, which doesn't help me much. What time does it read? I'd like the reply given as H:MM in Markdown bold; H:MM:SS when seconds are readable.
**12:52**
